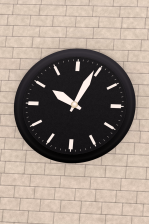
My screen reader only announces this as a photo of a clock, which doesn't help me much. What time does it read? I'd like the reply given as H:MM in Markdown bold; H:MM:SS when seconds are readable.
**10:04**
